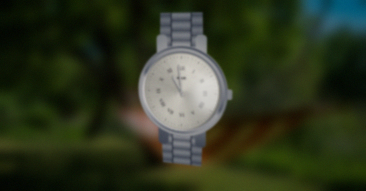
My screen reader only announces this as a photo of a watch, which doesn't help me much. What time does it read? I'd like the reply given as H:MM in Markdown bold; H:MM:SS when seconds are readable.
**10:59**
